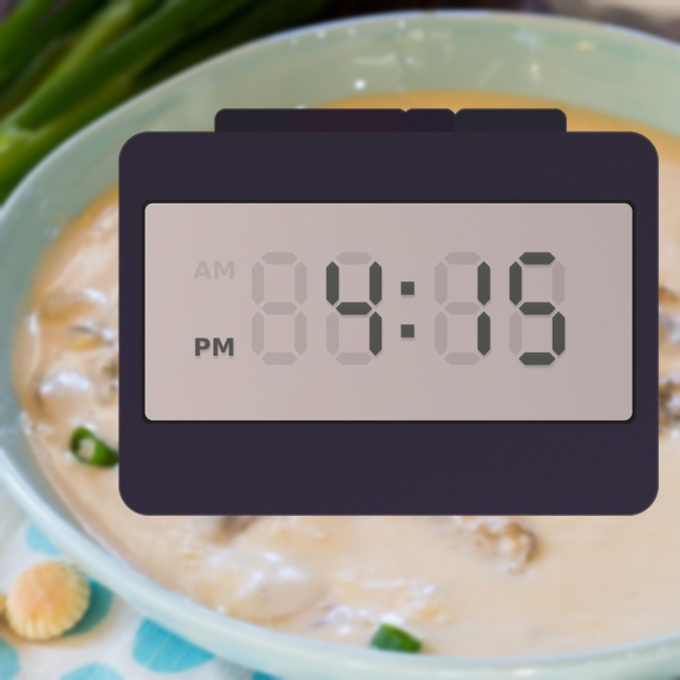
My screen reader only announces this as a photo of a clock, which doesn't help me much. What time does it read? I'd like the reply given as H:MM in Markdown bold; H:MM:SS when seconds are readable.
**4:15**
